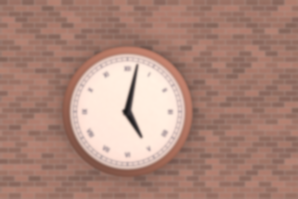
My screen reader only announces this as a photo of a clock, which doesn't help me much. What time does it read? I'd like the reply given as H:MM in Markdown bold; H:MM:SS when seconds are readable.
**5:02**
